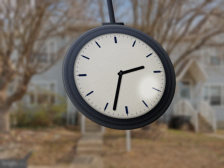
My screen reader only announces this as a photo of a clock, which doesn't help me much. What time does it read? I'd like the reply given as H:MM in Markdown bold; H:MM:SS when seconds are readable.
**2:33**
